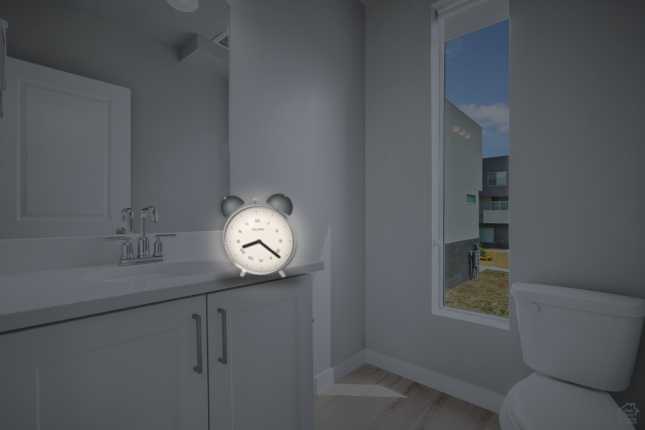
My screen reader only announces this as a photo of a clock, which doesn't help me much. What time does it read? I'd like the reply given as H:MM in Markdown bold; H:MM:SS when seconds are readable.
**8:22**
